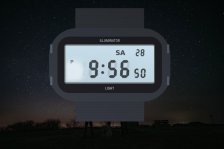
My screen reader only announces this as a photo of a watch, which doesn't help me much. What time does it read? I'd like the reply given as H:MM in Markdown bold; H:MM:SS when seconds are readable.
**9:56:50**
